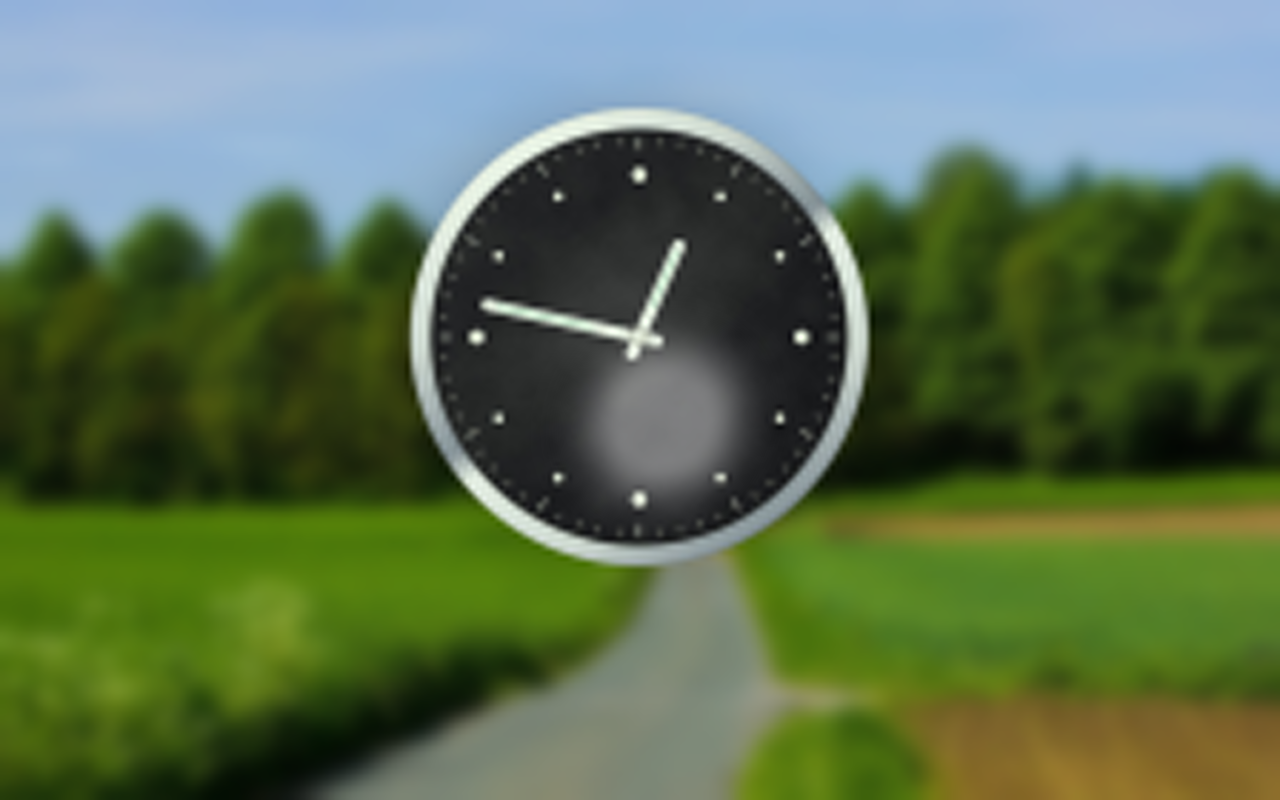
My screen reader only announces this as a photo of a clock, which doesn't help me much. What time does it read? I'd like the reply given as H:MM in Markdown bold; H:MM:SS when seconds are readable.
**12:47**
